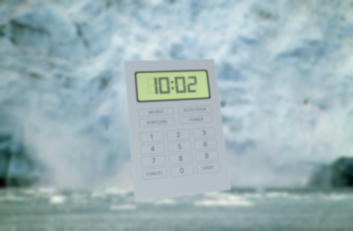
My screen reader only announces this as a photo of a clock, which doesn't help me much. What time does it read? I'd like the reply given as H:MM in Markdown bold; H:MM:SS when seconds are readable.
**10:02**
